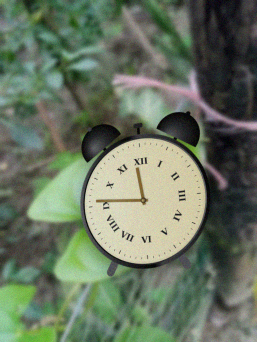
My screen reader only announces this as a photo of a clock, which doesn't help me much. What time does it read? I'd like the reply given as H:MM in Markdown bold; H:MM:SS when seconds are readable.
**11:46**
